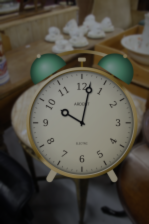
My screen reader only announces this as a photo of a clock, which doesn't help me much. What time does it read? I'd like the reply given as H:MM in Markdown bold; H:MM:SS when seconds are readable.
**10:02**
